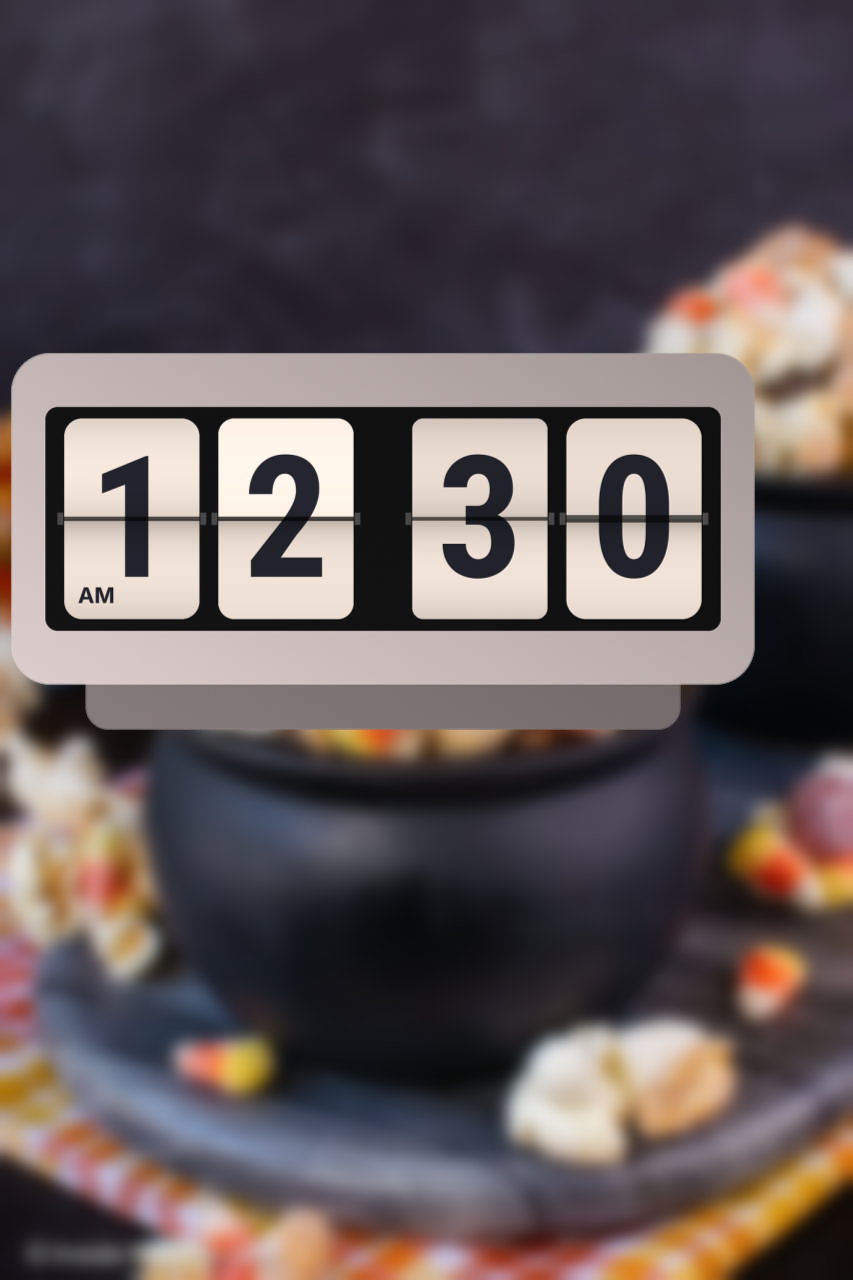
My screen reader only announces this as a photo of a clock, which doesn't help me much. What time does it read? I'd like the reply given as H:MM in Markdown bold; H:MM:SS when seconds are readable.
**12:30**
